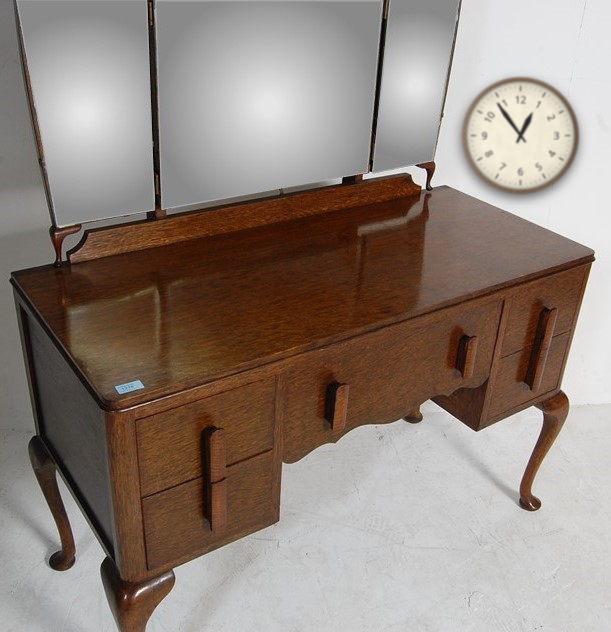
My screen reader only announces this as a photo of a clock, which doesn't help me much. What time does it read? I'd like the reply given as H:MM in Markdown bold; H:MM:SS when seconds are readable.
**12:54**
